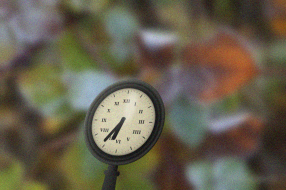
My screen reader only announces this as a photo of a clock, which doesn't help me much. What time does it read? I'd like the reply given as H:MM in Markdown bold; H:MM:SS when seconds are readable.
**6:36**
